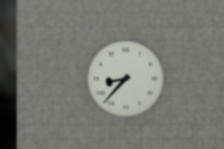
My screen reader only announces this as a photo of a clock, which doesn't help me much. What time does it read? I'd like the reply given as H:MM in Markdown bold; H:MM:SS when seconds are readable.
**8:37**
